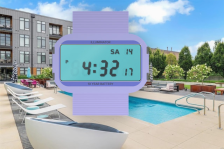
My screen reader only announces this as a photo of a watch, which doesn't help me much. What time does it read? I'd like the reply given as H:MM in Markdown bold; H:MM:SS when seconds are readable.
**4:32:17**
